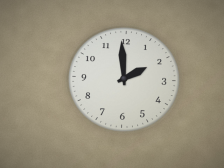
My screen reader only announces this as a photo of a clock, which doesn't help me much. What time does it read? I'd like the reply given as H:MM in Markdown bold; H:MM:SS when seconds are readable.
**1:59**
